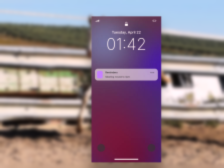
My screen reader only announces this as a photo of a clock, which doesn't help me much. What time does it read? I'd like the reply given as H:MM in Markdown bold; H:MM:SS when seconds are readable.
**1:42**
